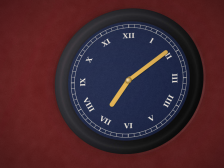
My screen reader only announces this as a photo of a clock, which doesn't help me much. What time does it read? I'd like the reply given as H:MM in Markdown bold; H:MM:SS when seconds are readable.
**7:09**
